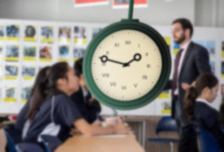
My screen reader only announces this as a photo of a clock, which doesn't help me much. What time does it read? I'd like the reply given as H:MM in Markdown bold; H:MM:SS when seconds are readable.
**1:47**
